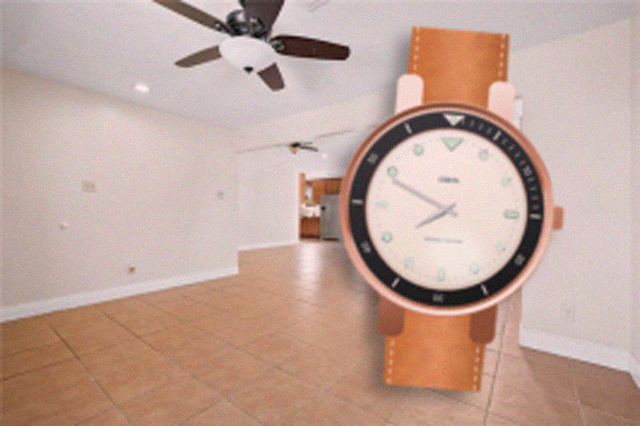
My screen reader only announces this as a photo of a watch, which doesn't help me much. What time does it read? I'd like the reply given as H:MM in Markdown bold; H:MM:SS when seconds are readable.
**7:49**
